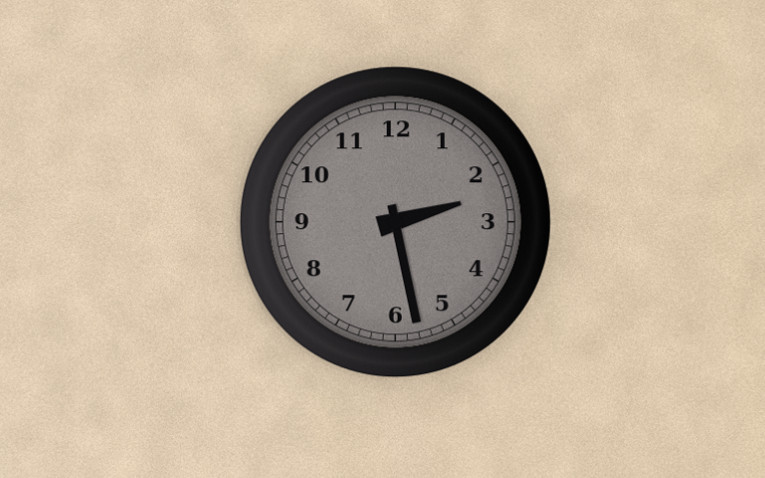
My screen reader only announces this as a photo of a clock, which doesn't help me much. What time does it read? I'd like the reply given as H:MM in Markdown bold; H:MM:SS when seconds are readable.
**2:28**
